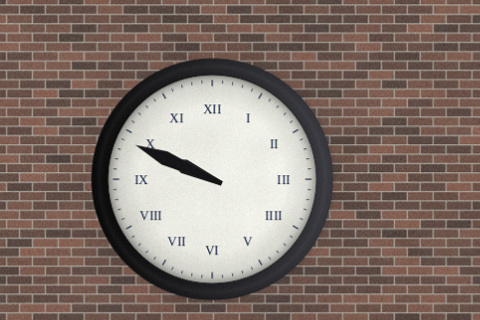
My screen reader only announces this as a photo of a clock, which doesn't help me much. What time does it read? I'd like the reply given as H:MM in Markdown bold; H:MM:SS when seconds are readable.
**9:49**
